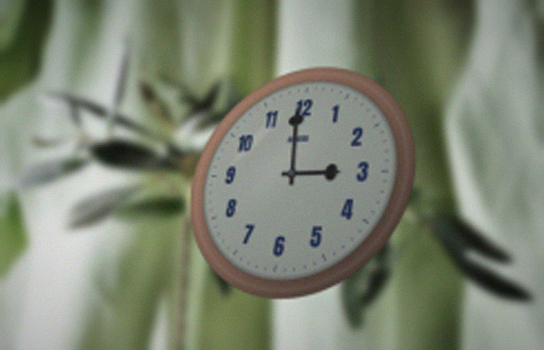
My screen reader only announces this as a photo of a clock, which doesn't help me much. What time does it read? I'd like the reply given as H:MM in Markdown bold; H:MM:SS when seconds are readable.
**2:59**
